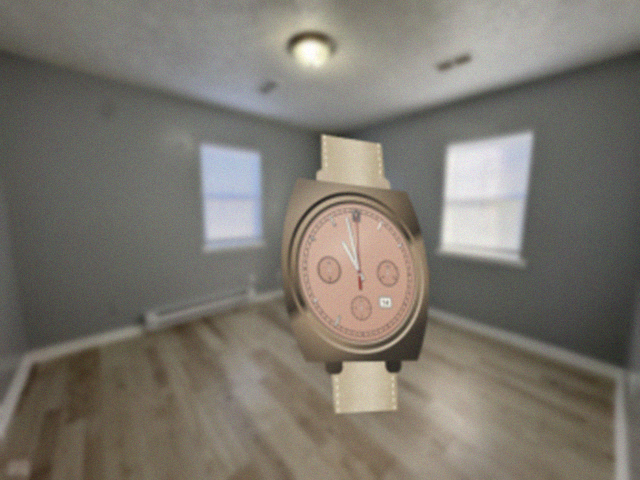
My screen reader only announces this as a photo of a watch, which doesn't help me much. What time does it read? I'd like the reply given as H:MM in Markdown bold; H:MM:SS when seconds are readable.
**10:58**
